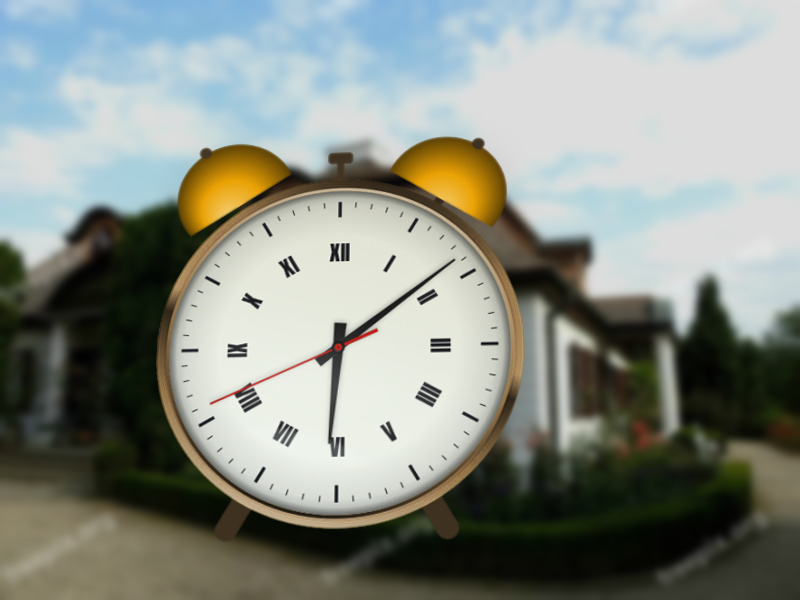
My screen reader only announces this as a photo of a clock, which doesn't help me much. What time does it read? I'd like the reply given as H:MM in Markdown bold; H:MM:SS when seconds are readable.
**6:08:41**
